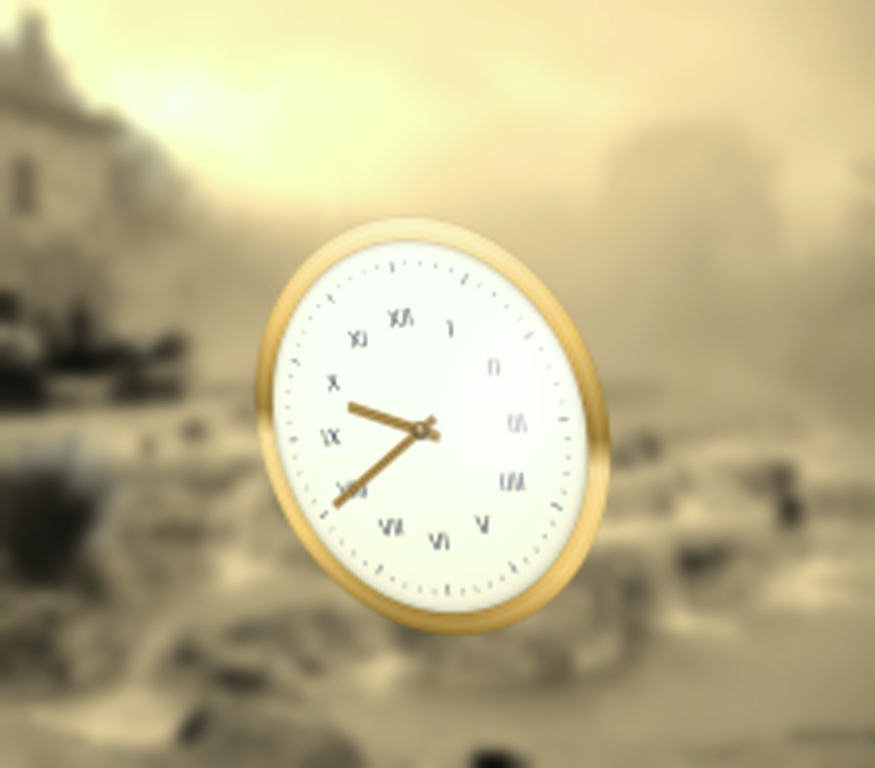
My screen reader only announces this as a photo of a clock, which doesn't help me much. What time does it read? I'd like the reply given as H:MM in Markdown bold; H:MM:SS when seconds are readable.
**9:40**
